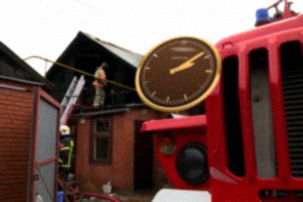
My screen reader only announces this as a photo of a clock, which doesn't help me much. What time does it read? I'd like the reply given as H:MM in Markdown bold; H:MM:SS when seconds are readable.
**2:08**
